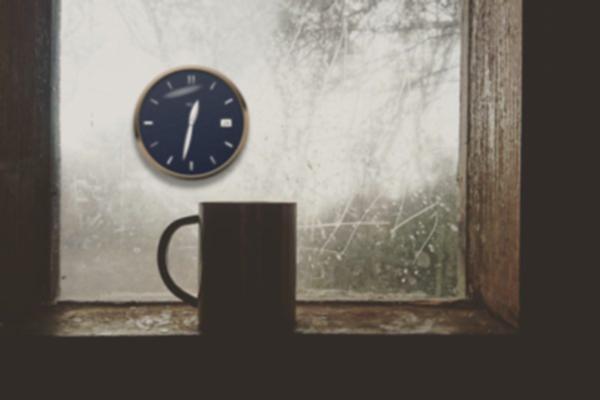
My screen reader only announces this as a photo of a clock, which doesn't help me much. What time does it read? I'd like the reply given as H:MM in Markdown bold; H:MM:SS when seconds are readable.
**12:32**
